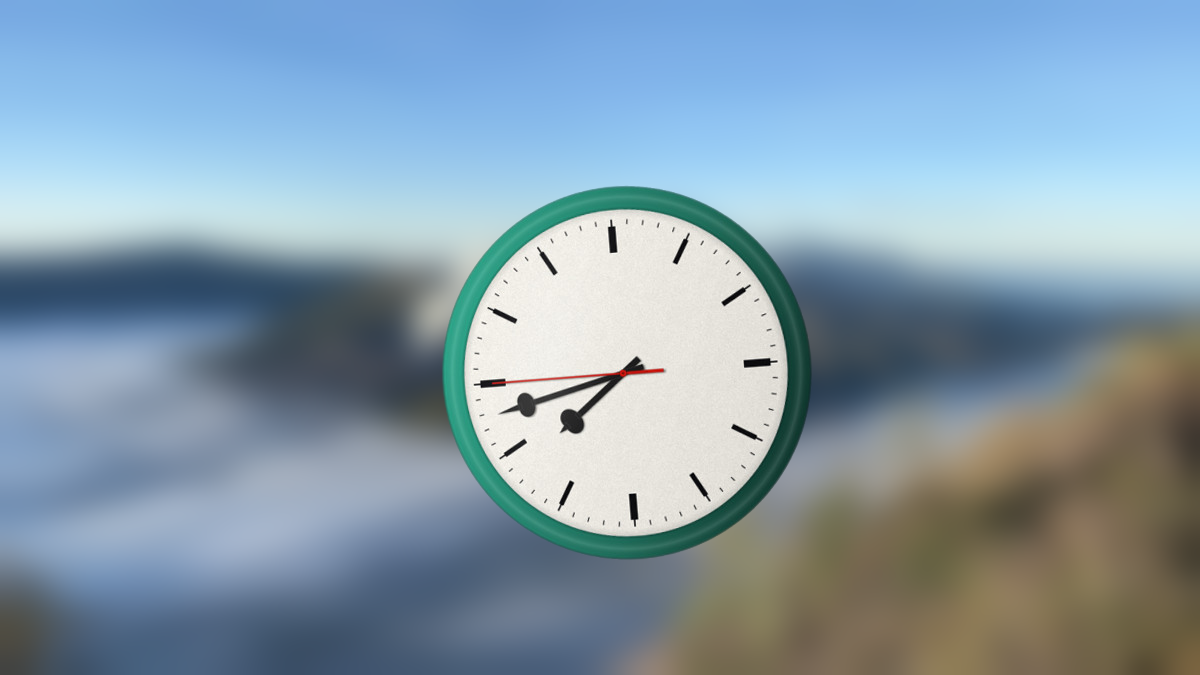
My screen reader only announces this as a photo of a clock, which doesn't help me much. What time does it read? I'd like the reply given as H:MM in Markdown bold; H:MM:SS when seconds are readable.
**7:42:45**
